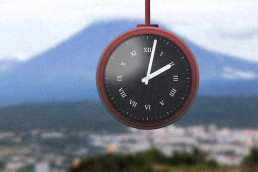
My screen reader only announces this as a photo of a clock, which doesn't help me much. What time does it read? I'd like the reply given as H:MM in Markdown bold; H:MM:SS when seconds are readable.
**2:02**
